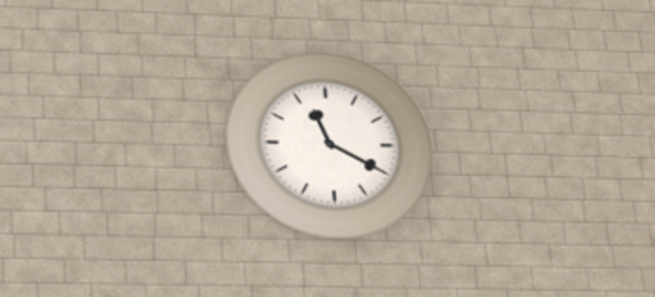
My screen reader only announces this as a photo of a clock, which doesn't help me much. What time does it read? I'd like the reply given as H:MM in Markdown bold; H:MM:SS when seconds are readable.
**11:20**
